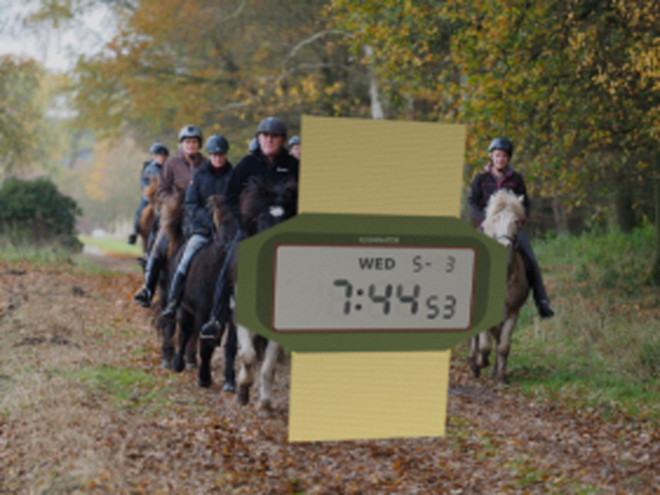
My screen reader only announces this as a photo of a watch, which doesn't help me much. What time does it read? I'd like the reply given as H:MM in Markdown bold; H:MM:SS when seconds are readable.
**7:44:53**
